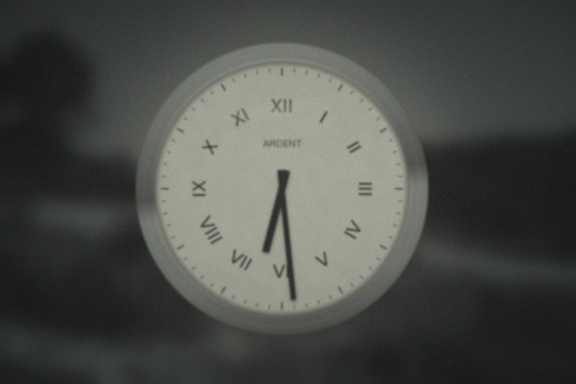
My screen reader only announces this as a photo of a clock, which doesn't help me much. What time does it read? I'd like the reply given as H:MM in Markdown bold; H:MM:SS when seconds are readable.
**6:29**
